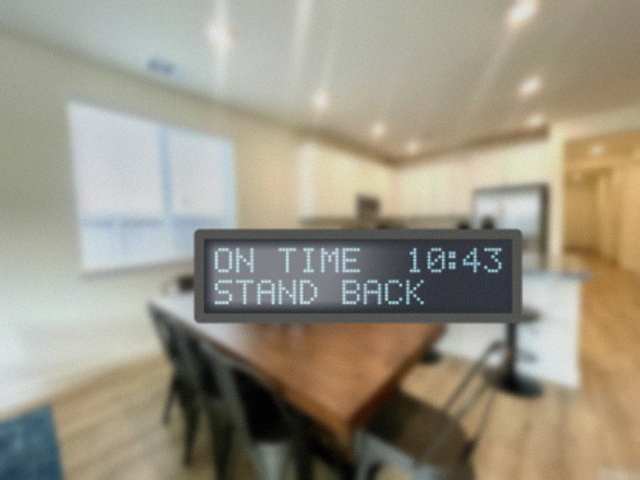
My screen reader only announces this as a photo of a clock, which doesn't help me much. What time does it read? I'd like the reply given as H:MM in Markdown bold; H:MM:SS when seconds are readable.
**10:43**
